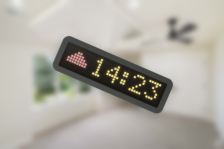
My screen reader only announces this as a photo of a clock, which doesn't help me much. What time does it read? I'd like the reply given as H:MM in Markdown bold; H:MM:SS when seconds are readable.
**14:23**
